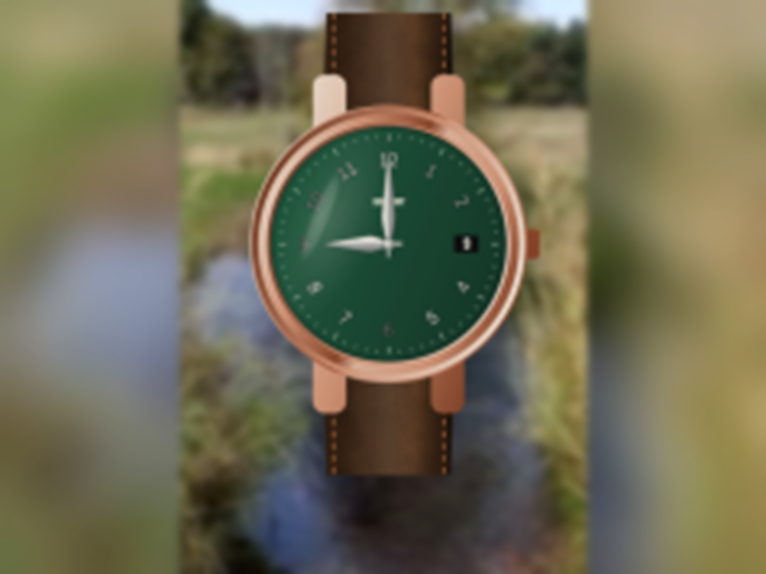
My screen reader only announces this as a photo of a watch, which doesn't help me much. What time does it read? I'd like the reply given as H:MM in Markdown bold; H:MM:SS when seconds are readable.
**9:00**
